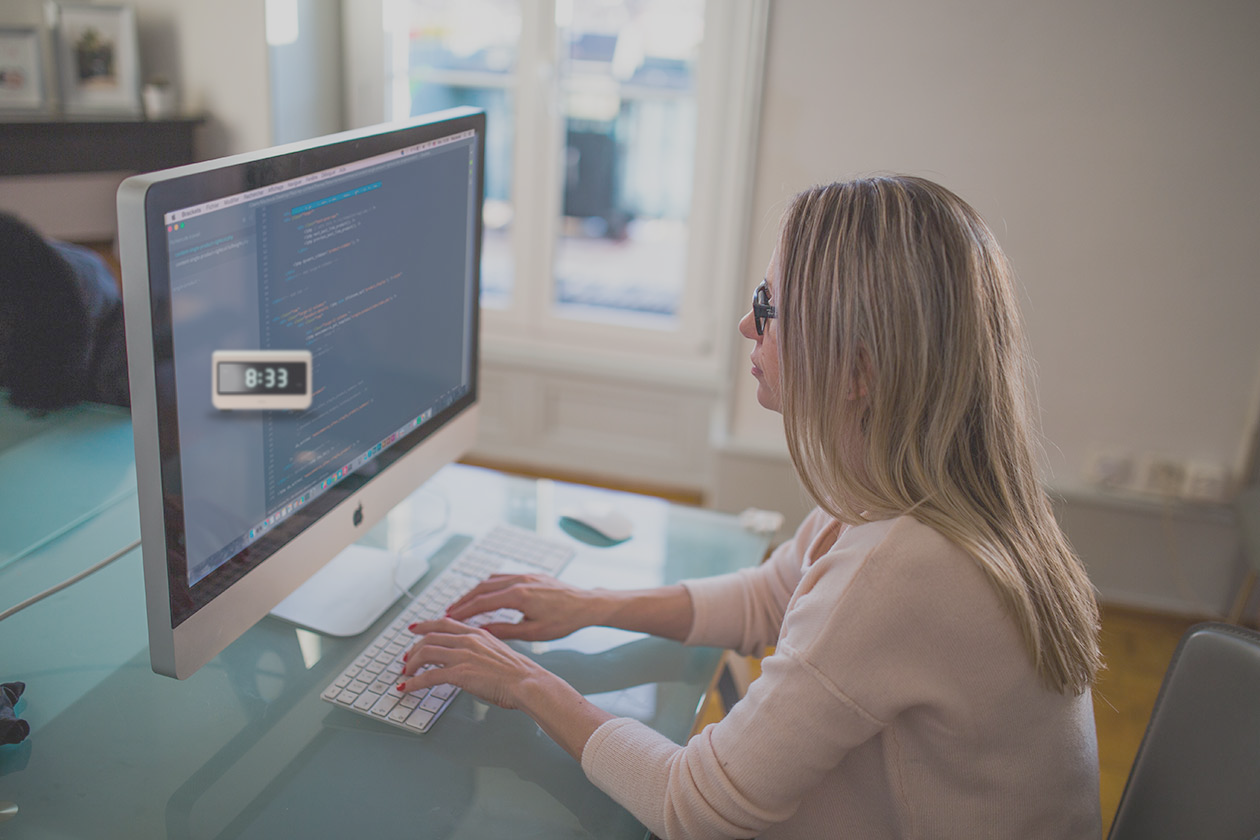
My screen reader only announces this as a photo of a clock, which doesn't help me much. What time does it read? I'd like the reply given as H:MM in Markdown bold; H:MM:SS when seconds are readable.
**8:33**
